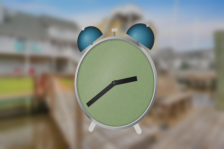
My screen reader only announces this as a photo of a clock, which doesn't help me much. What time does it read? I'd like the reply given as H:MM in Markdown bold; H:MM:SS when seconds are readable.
**2:39**
